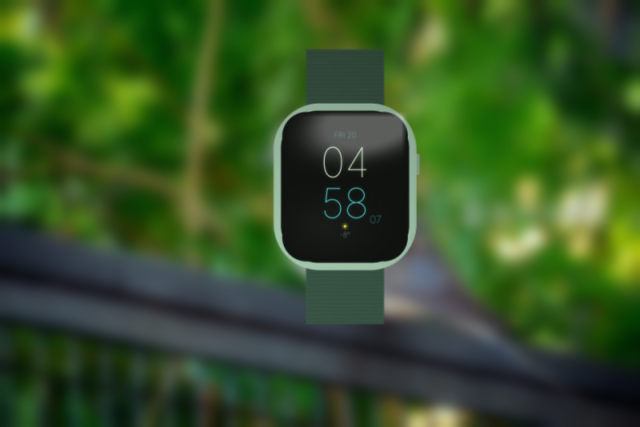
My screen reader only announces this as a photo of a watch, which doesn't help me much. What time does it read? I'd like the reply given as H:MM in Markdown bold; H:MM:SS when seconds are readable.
**4:58:07**
